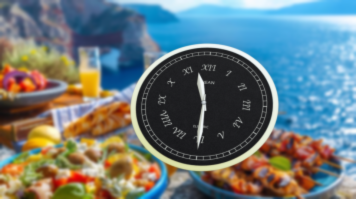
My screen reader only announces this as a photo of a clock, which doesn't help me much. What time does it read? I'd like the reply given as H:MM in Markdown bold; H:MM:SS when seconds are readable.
**11:30**
